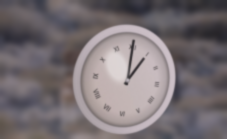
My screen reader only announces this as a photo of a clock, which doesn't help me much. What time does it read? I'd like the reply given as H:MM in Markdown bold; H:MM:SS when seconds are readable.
**1:00**
